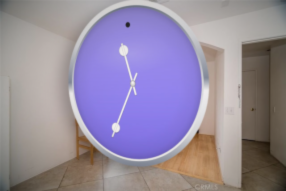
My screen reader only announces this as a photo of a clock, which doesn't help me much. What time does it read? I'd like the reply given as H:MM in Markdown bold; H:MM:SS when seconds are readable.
**11:35**
